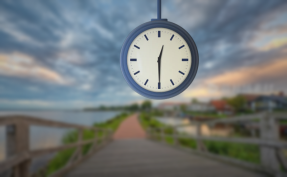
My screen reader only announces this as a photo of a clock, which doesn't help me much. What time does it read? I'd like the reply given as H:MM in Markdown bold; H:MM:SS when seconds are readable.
**12:30**
